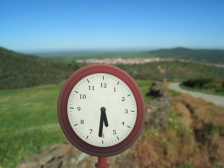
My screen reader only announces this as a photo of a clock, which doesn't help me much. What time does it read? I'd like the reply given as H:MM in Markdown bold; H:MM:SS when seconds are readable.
**5:31**
